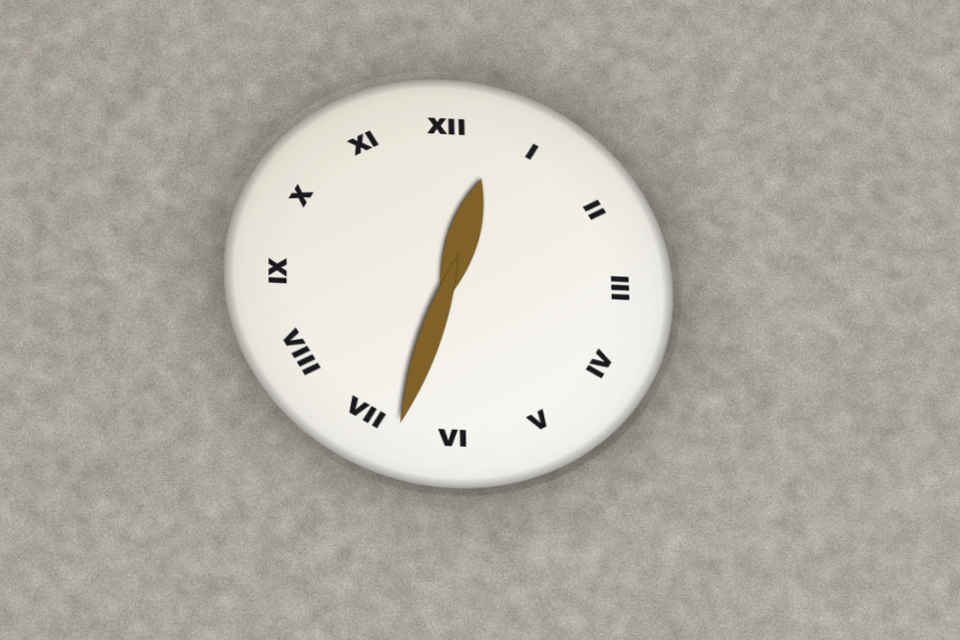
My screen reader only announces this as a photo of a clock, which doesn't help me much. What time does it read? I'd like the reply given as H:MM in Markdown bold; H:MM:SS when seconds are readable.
**12:33**
